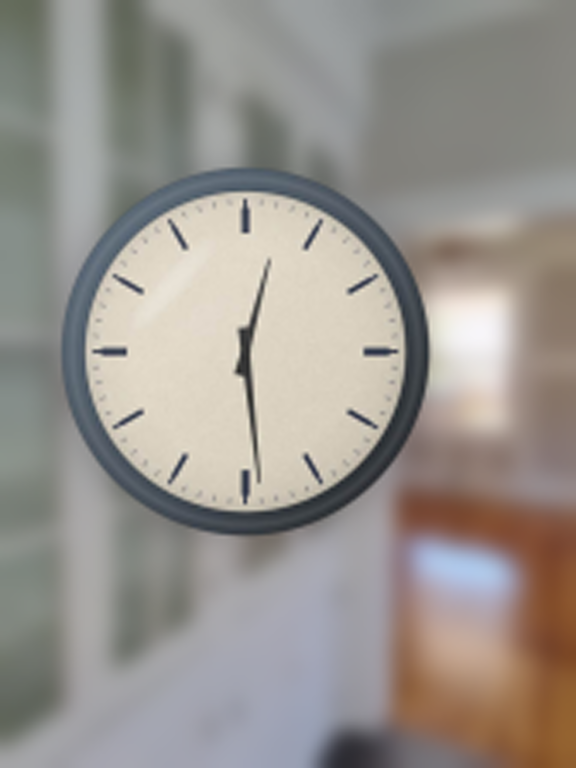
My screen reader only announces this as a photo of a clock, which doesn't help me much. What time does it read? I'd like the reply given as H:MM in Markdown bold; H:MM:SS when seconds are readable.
**12:29**
